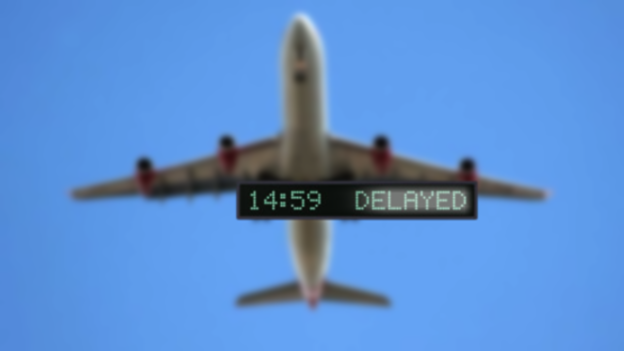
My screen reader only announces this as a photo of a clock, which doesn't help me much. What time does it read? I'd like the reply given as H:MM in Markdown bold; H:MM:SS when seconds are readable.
**14:59**
